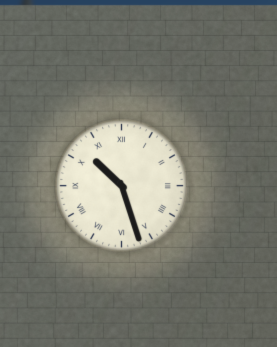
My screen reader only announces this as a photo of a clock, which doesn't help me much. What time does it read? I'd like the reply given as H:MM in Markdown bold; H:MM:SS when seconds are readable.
**10:27**
